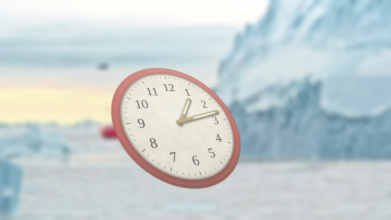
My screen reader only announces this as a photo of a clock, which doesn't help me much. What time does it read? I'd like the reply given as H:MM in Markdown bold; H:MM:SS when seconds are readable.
**1:13**
